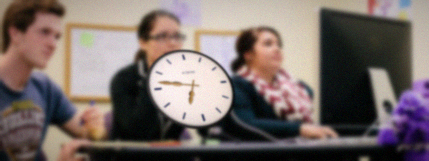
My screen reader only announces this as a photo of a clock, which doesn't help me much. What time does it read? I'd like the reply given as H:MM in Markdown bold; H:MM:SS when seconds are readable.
**6:47**
